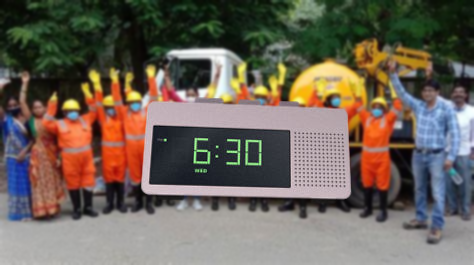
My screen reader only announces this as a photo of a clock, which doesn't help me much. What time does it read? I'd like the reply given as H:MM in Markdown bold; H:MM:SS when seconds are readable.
**6:30**
